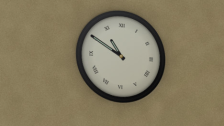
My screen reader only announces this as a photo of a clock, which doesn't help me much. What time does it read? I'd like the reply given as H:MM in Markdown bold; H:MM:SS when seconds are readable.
**10:50**
